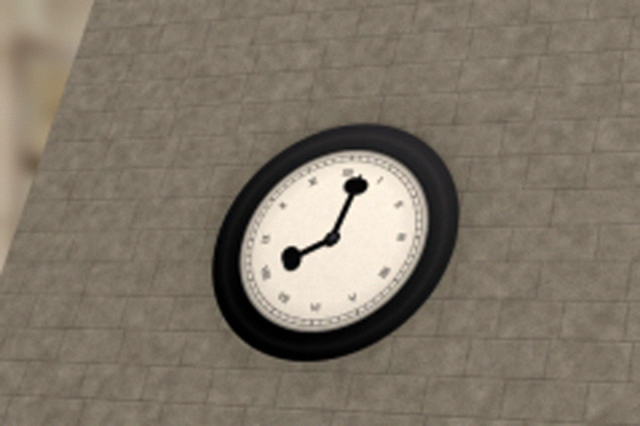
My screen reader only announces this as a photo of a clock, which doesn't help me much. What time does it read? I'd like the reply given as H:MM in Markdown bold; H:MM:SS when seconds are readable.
**8:02**
